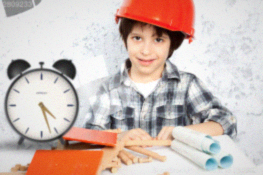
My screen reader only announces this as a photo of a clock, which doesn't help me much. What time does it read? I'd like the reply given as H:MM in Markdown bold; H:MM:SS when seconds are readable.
**4:27**
